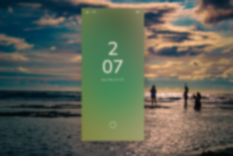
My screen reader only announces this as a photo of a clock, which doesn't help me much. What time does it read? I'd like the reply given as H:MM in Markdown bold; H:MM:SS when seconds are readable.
**2:07**
